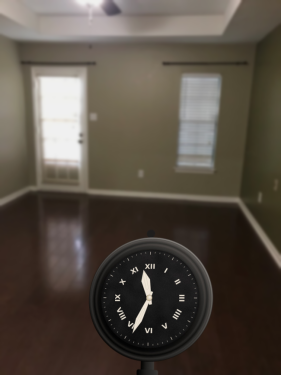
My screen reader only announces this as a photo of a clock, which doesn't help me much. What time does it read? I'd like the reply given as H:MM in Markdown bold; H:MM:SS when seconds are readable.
**11:34**
